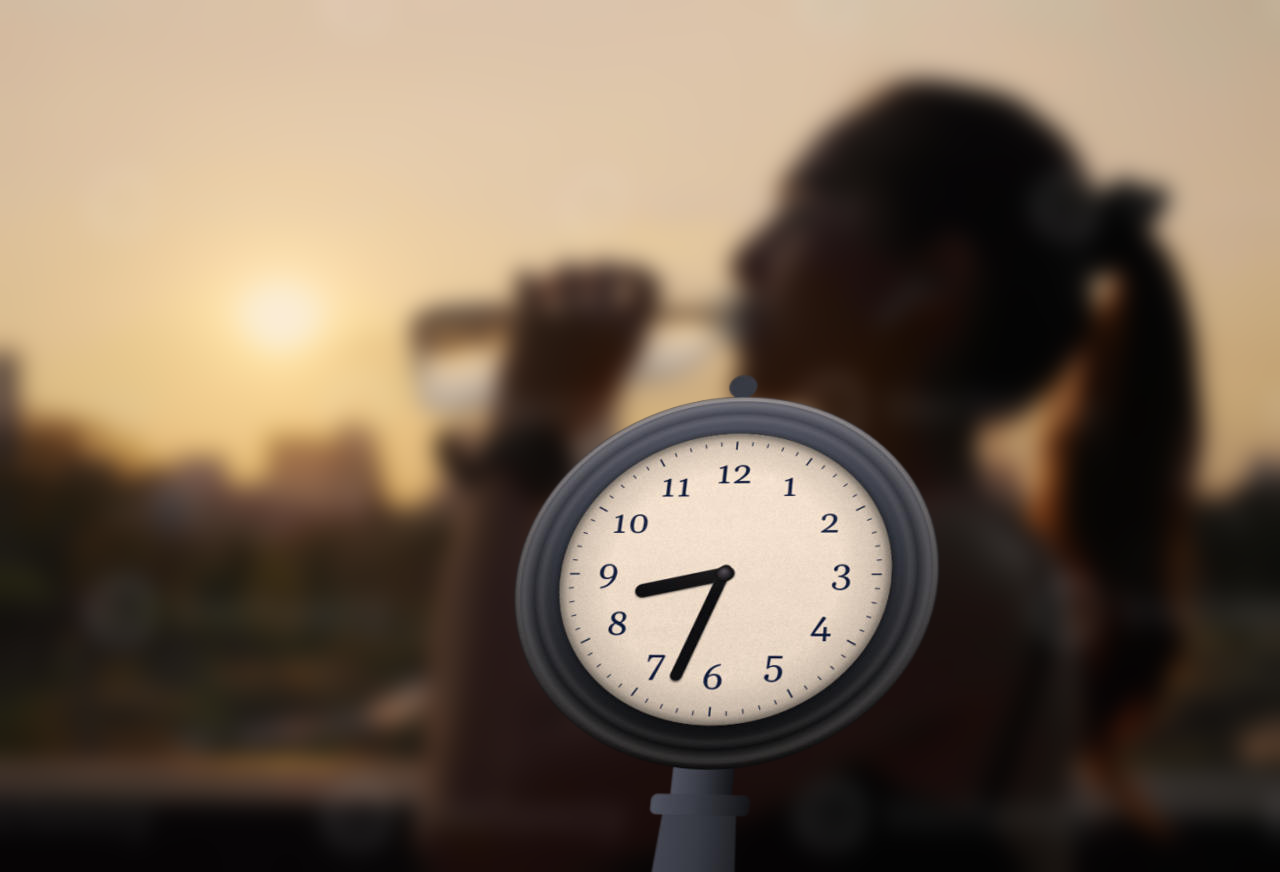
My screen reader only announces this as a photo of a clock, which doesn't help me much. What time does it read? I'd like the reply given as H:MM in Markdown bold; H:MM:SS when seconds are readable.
**8:33**
